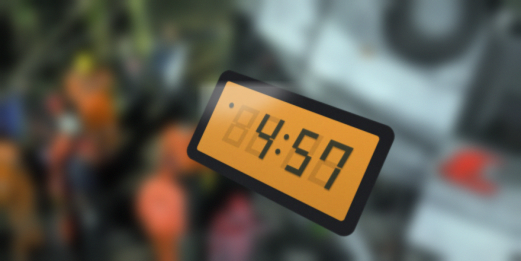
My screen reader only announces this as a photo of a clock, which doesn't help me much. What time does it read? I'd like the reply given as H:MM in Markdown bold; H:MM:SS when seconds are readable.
**4:57**
